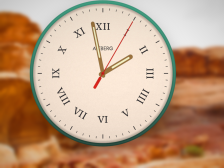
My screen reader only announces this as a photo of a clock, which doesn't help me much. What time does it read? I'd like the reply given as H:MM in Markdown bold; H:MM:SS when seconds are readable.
**1:58:05**
